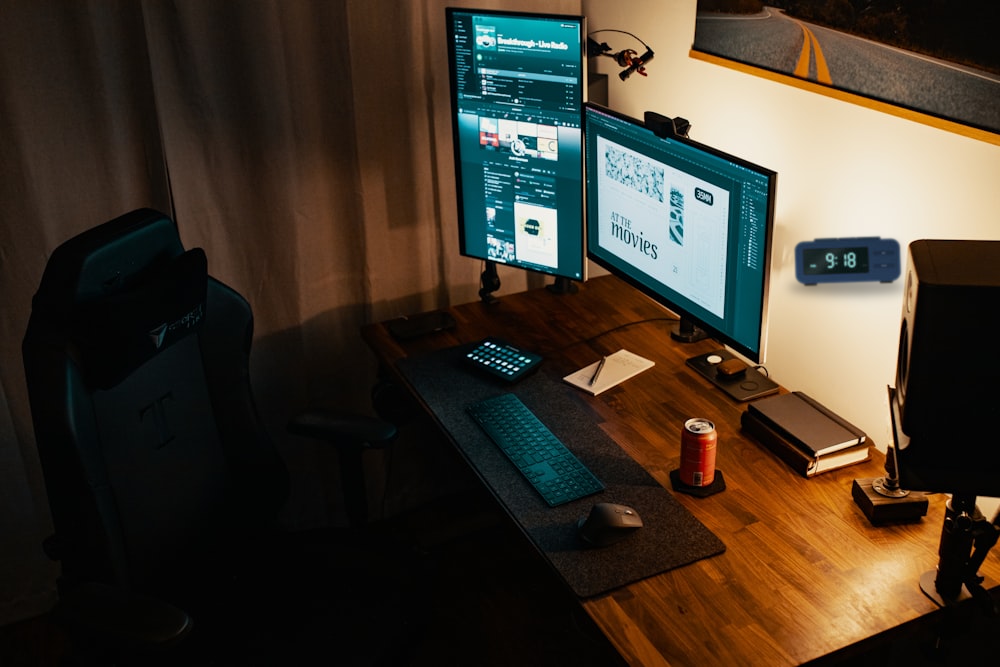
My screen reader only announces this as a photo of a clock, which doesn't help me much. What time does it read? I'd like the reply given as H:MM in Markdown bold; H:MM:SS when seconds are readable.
**9:18**
